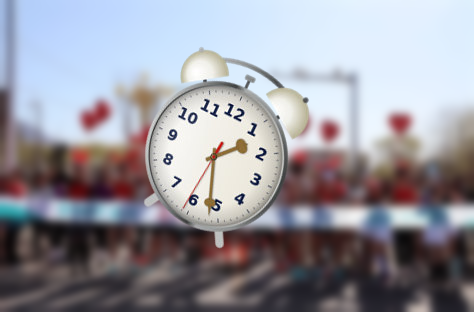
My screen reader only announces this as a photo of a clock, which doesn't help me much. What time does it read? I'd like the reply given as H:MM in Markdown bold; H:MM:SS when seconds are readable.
**1:26:31**
